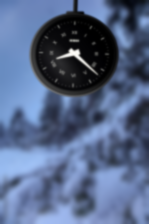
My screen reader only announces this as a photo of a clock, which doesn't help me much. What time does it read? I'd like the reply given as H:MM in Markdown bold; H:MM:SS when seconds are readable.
**8:22**
